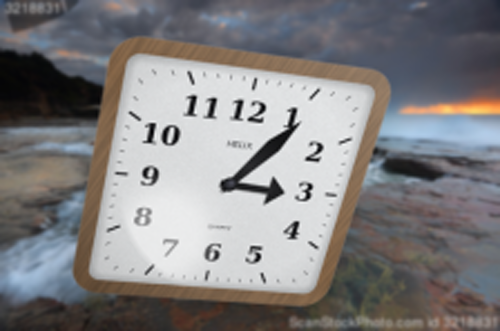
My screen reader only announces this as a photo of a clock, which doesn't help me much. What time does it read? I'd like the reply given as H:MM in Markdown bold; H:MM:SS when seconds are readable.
**3:06**
